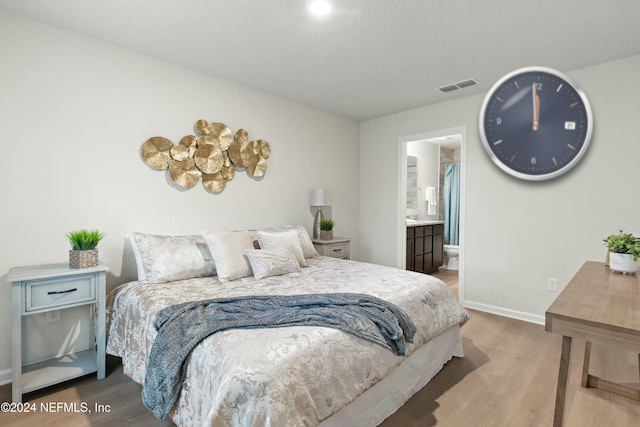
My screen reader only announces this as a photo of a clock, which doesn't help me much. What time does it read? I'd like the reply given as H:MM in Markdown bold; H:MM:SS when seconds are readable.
**11:59**
